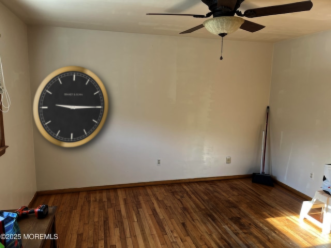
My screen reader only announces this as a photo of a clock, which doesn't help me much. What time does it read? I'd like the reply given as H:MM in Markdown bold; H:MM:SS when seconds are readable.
**9:15**
